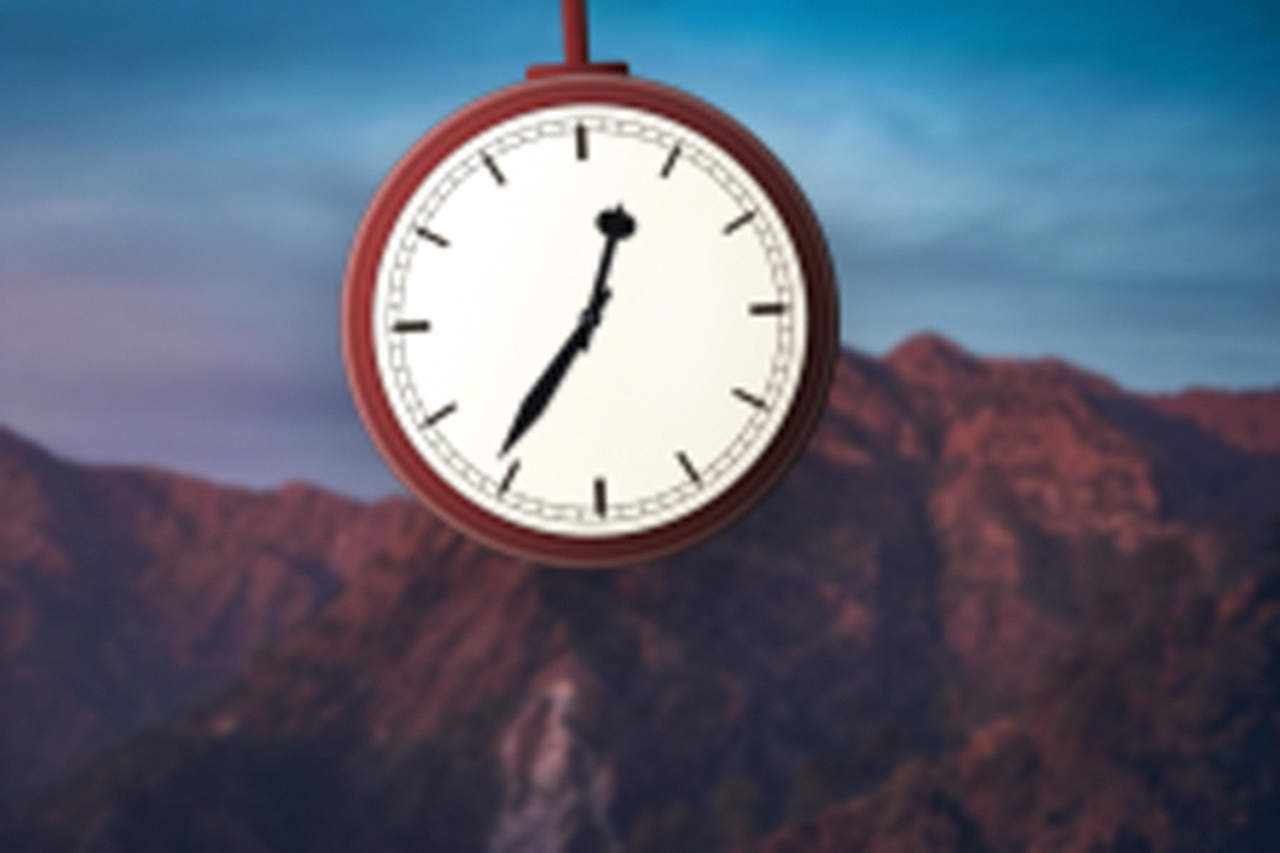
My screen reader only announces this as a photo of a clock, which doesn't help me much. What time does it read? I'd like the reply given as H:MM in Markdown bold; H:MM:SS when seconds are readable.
**12:36**
